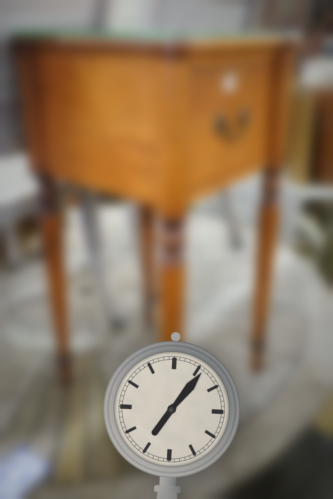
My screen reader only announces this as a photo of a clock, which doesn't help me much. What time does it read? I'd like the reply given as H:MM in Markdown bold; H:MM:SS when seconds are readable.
**7:06**
